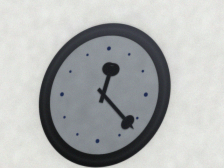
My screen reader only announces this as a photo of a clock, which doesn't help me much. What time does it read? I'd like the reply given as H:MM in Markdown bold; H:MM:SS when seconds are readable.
**12:22**
